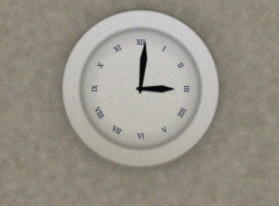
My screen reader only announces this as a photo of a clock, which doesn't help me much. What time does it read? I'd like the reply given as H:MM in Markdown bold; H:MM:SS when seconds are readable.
**3:01**
